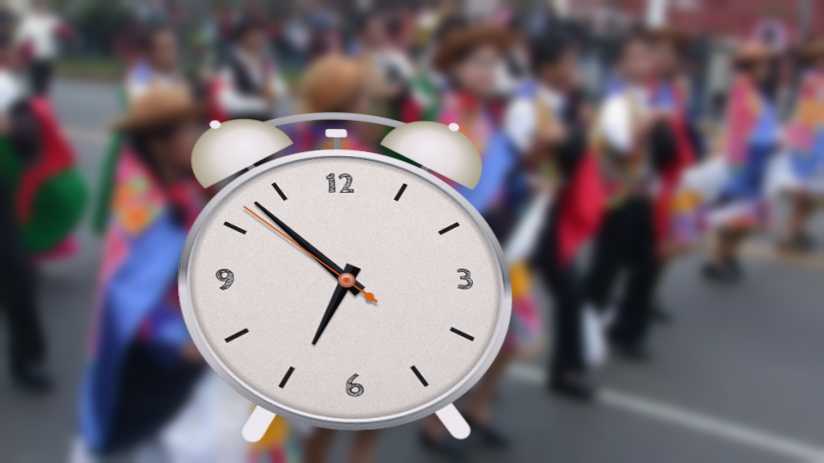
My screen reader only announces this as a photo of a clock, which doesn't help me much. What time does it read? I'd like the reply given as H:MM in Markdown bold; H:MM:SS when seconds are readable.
**6:52:52**
